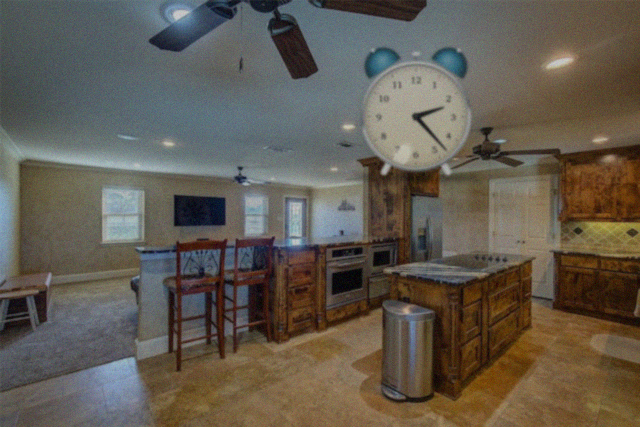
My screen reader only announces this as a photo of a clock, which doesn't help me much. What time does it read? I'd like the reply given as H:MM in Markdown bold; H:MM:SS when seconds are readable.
**2:23**
